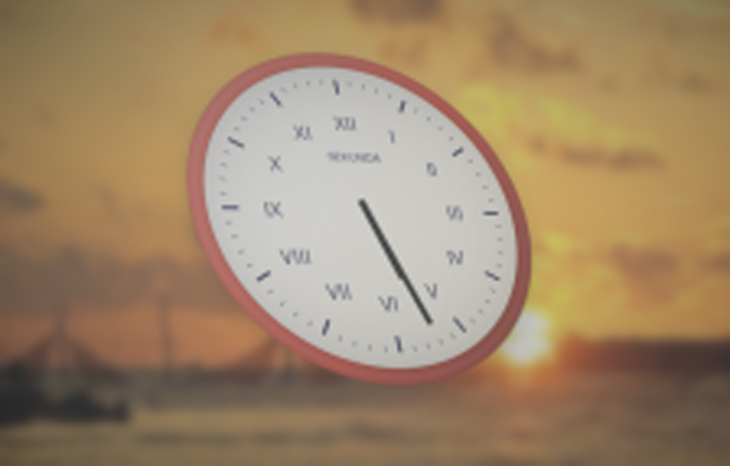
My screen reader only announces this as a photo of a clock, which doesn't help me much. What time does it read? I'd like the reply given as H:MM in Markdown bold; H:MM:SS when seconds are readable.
**5:27**
